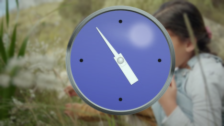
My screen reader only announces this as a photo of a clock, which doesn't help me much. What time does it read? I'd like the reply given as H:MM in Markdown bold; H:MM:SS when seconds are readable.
**4:54**
